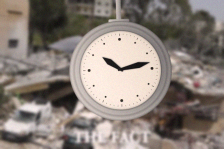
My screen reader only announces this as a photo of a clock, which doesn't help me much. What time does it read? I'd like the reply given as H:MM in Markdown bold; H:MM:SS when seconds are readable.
**10:13**
